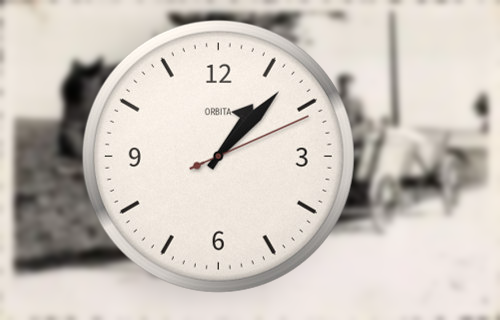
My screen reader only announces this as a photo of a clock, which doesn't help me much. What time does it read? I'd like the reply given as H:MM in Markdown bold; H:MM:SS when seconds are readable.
**1:07:11**
